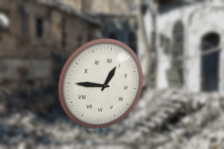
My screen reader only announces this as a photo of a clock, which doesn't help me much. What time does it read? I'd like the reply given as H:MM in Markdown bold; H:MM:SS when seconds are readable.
**12:45**
